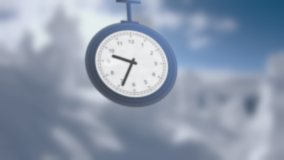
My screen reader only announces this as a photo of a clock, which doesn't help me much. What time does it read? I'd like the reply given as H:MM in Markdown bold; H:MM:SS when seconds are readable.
**9:34**
